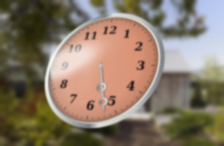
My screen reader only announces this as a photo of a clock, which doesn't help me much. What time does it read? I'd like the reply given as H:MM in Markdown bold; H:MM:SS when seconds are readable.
**5:27**
